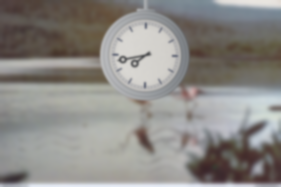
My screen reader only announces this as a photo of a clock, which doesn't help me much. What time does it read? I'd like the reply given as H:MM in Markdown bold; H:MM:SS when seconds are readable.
**7:43**
